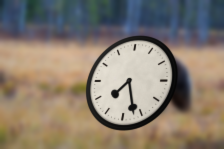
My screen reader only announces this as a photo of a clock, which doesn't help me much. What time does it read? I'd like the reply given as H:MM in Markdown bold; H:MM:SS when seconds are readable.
**7:27**
